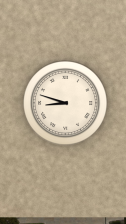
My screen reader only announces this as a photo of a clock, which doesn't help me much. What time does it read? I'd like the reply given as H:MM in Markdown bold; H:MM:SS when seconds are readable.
**8:48**
